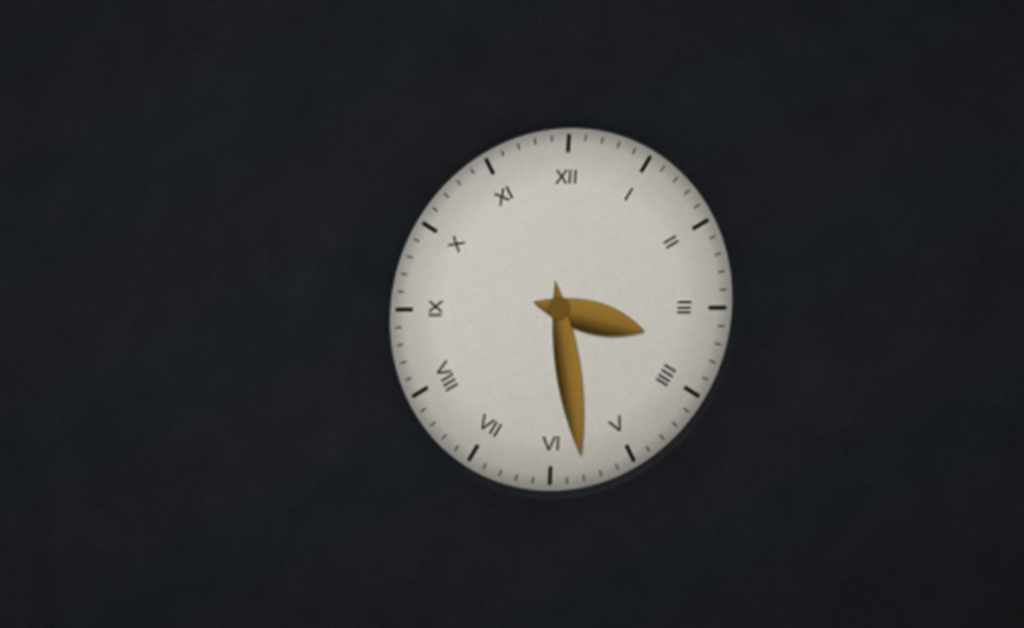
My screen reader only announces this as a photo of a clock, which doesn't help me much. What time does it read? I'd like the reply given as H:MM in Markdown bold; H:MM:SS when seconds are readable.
**3:28**
